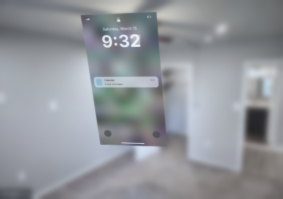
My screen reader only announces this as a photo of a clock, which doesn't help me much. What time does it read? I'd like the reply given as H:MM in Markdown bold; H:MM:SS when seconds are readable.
**9:32**
